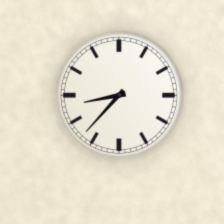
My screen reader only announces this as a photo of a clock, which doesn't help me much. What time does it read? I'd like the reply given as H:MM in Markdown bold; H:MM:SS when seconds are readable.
**8:37**
